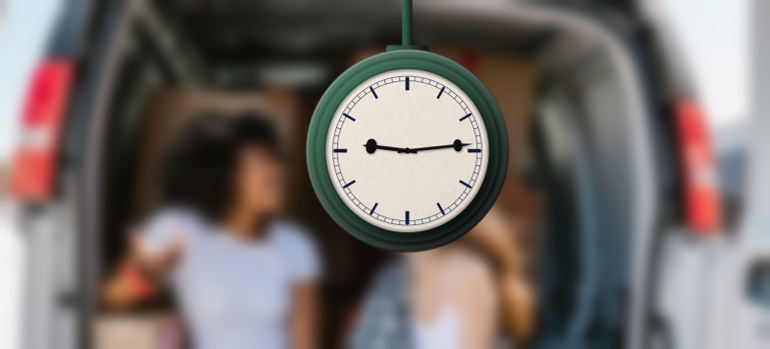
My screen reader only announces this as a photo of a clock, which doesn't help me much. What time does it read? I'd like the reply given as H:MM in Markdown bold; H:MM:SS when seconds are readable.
**9:14**
